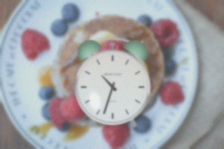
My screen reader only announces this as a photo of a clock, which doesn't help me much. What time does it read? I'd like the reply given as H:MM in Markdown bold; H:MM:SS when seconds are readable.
**10:33**
